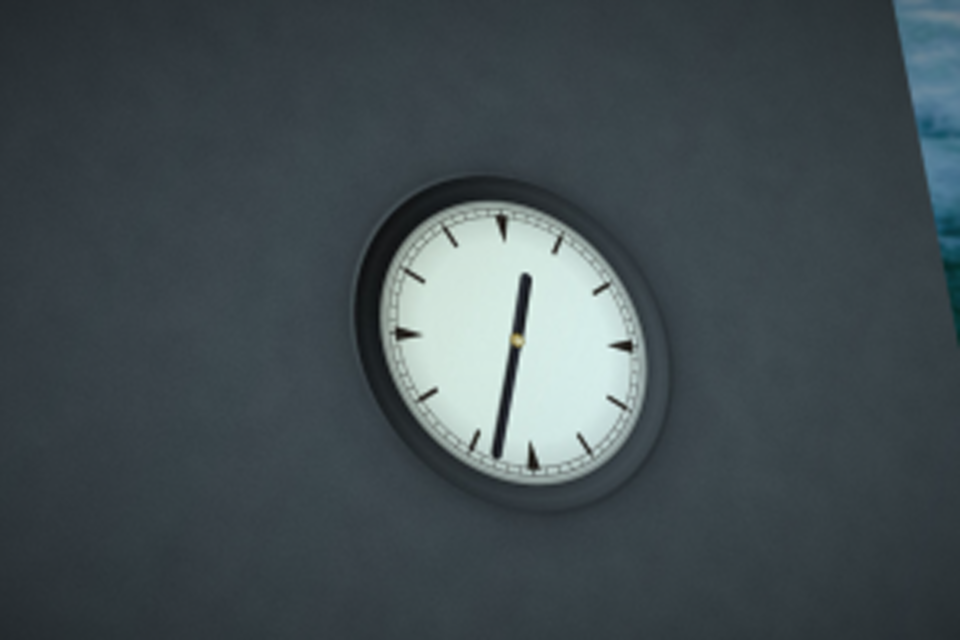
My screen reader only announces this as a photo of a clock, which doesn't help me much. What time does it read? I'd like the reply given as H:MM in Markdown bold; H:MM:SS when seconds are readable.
**12:33**
